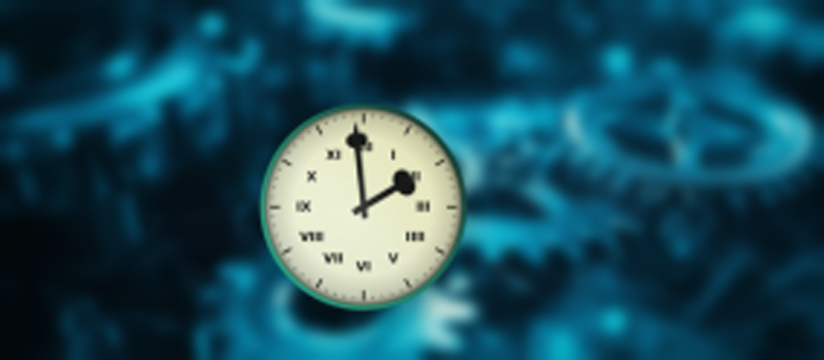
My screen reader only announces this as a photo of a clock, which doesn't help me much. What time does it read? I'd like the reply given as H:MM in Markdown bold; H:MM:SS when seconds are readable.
**1:59**
